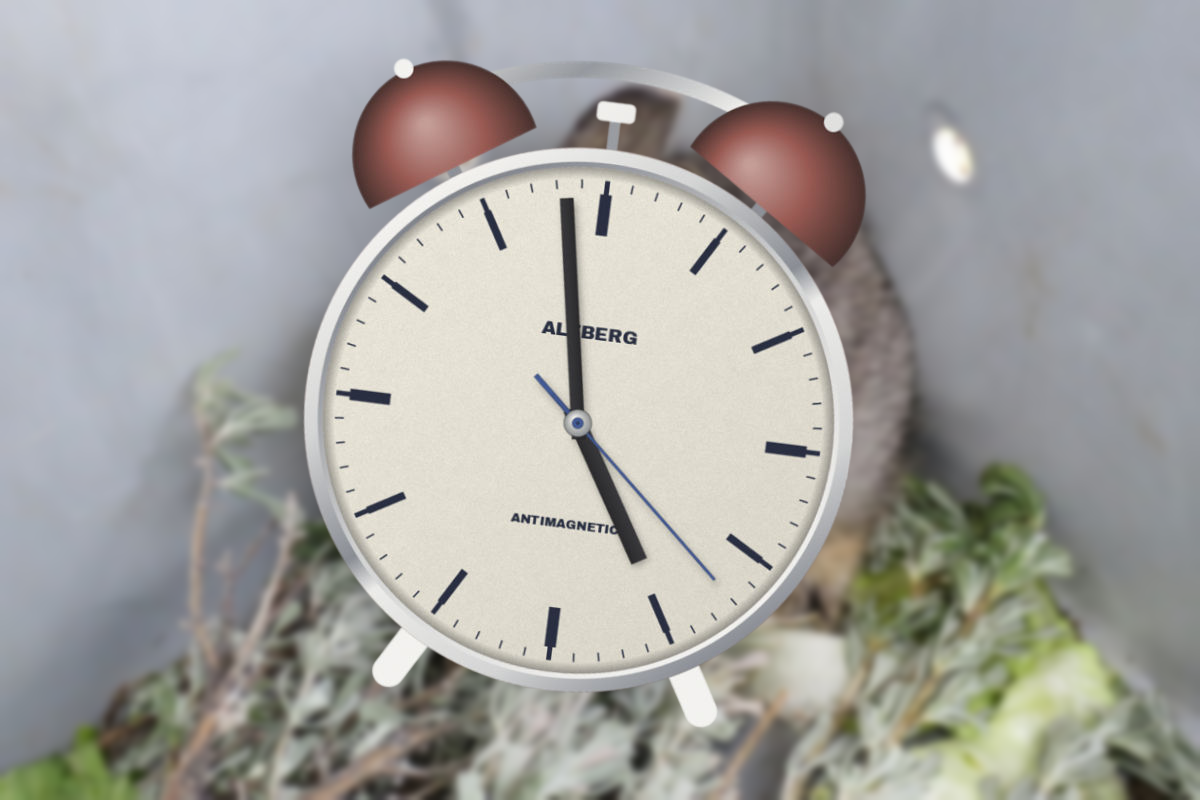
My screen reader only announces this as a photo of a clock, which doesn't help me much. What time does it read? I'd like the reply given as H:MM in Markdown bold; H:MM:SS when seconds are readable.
**4:58:22**
